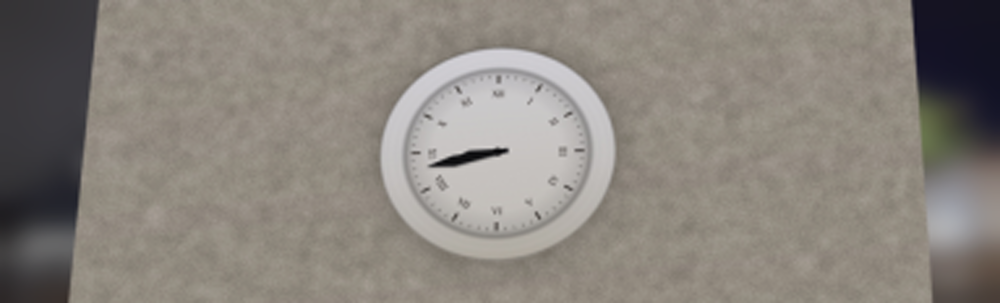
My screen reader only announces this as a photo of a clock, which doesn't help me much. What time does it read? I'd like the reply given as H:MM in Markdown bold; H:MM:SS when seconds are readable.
**8:43**
